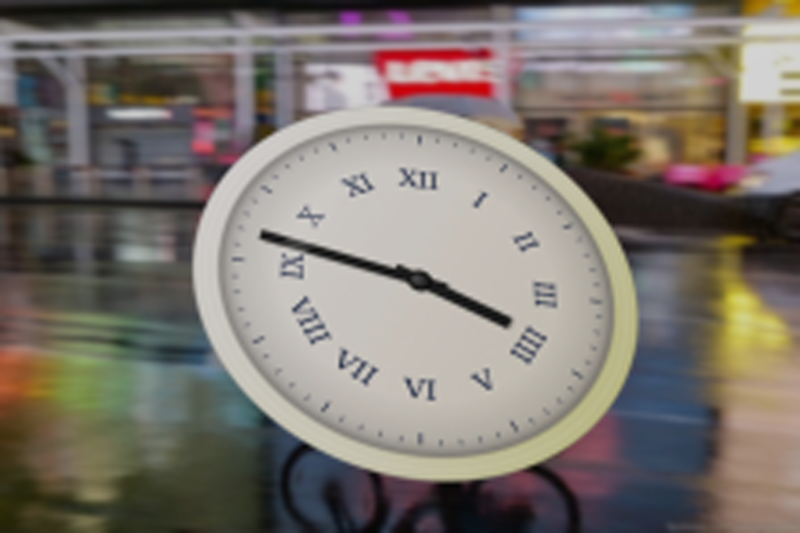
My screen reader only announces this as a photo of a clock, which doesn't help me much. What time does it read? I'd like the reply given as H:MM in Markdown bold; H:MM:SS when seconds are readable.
**3:47**
